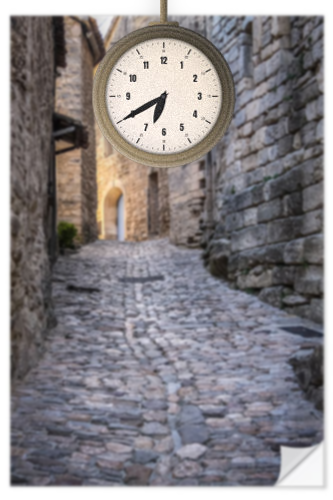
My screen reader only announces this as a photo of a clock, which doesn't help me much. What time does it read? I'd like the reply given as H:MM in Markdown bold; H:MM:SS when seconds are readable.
**6:40**
